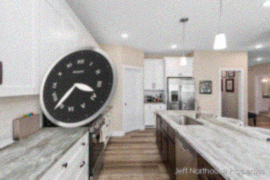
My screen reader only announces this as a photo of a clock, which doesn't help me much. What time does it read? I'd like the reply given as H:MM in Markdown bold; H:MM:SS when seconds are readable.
**3:36**
